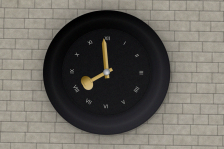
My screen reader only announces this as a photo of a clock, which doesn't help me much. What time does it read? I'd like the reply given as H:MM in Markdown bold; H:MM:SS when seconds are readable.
**7:59**
